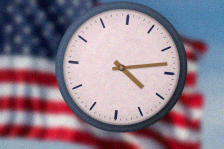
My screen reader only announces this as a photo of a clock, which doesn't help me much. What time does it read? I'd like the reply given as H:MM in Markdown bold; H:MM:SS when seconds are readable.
**4:13**
